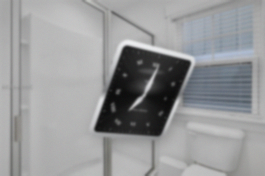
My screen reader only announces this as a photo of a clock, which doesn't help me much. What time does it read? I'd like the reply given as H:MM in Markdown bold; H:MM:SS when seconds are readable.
**7:01**
